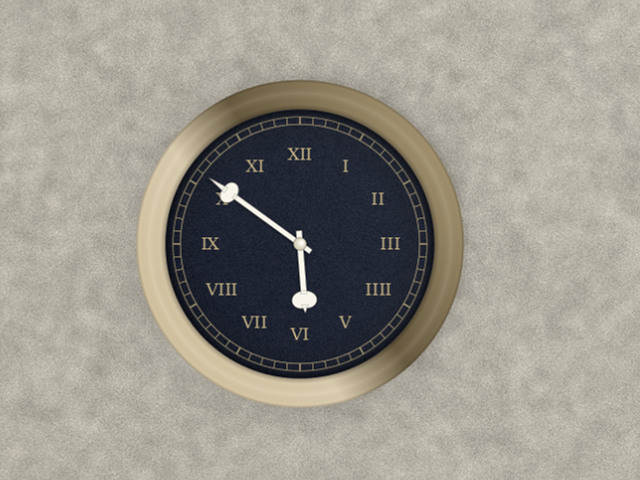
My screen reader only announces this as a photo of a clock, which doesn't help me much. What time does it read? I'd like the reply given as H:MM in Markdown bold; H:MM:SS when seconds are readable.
**5:51**
